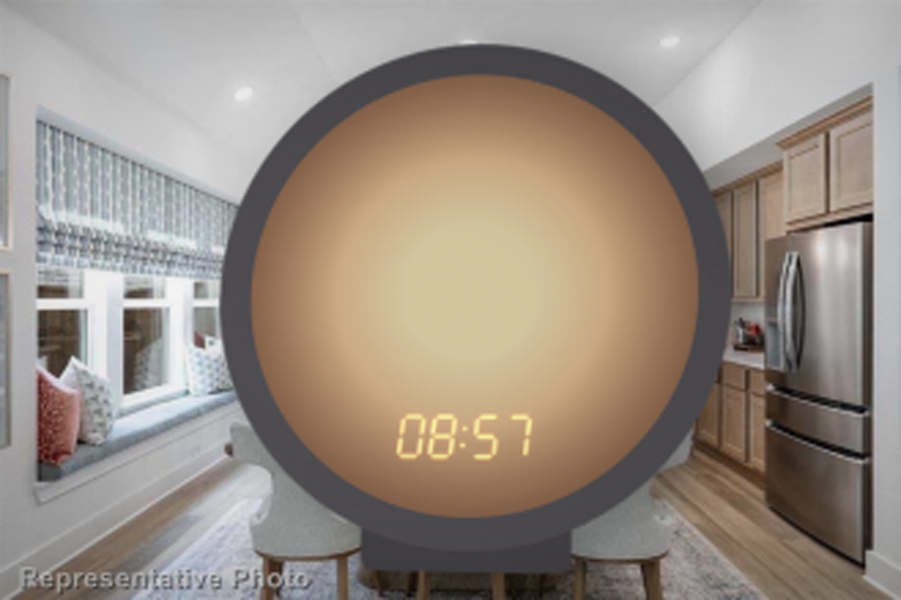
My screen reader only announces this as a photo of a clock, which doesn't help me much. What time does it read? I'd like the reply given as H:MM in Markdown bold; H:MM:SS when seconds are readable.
**8:57**
